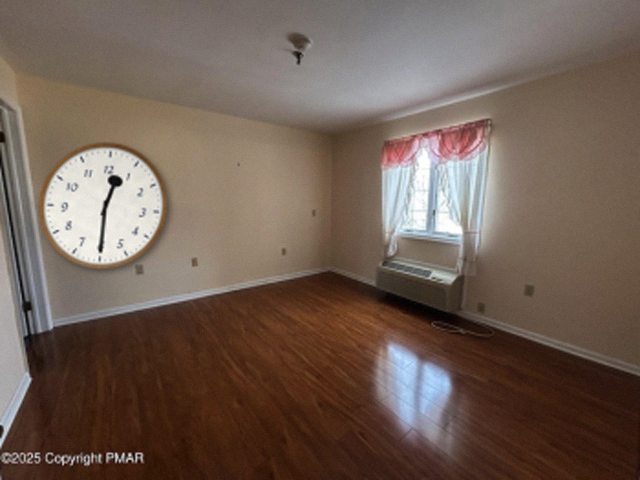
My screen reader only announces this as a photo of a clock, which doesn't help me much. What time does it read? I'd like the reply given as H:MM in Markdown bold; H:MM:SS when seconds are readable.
**12:30**
